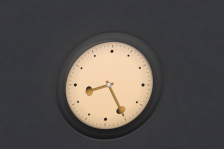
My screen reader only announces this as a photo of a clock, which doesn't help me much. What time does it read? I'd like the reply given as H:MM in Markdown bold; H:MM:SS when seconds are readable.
**8:25**
